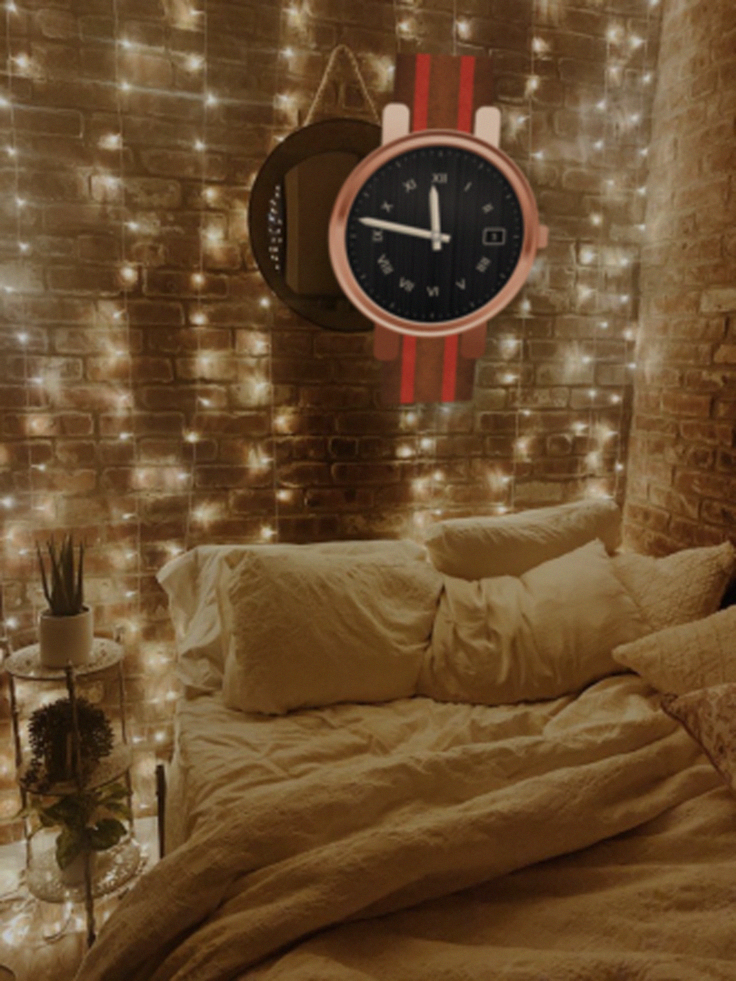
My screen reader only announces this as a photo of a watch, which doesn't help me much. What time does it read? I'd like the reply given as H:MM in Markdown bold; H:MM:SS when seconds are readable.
**11:47**
